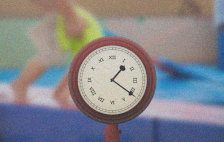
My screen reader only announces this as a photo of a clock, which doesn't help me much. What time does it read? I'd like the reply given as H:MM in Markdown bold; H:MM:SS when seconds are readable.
**1:21**
